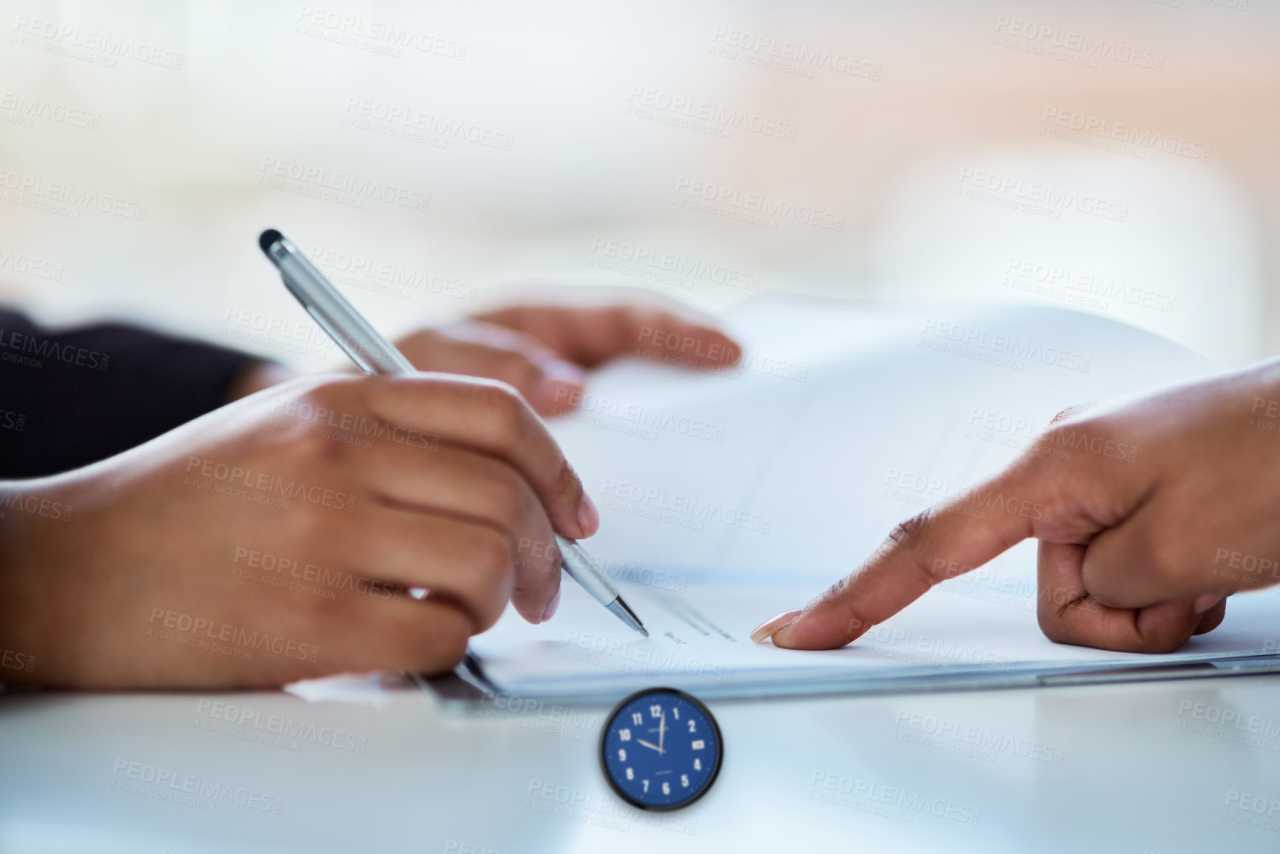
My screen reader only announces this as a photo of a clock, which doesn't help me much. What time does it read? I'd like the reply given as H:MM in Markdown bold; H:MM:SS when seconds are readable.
**10:02**
